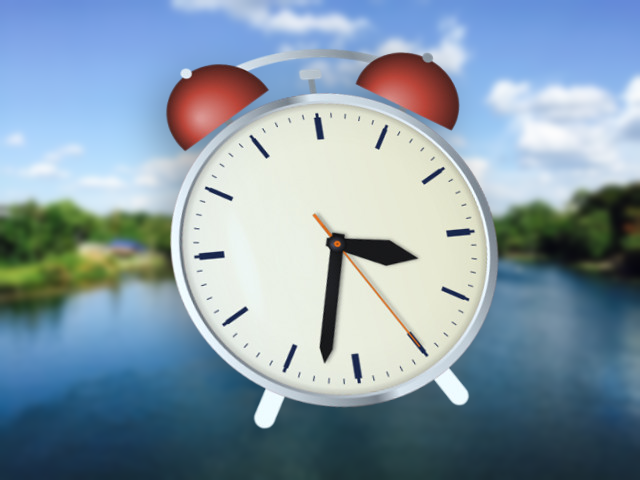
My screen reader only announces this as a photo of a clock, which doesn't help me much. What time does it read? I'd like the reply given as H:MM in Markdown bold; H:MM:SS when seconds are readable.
**3:32:25**
